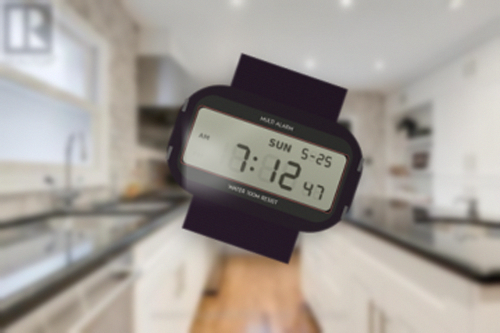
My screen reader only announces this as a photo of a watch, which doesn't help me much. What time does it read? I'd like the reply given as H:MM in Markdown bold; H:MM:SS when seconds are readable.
**7:12:47**
